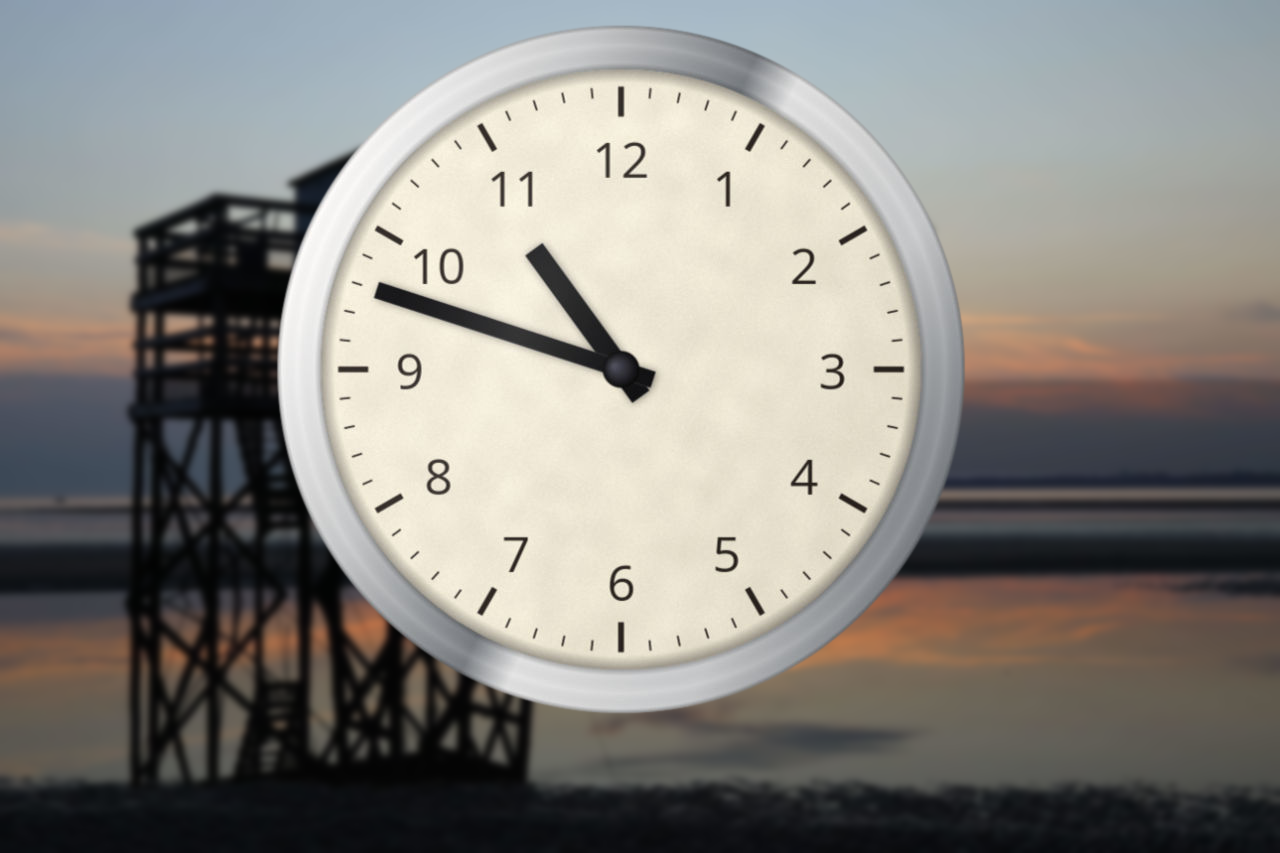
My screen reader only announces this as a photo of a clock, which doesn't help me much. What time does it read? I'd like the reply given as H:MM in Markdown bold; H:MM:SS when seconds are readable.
**10:48**
